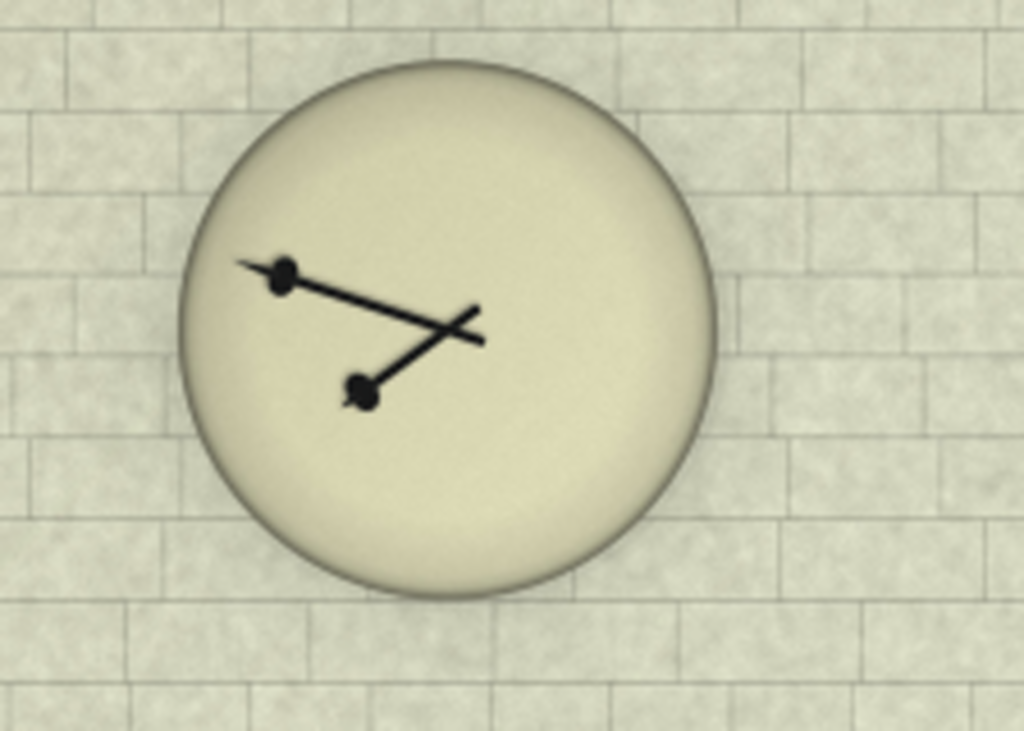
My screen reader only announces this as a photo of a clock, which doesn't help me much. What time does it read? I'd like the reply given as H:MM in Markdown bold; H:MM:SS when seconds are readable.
**7:48**
